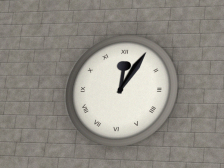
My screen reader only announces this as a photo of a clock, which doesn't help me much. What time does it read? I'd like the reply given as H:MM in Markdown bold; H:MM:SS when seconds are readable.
**12:05**
